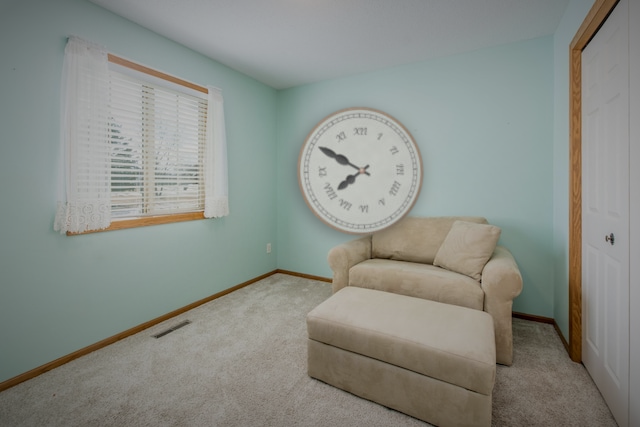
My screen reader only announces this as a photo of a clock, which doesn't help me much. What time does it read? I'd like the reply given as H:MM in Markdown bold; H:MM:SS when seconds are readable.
**7:50**
